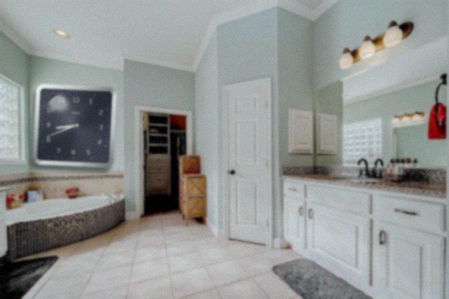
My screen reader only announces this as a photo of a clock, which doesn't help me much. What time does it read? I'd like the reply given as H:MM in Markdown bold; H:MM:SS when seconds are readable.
**8:41**
